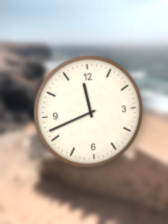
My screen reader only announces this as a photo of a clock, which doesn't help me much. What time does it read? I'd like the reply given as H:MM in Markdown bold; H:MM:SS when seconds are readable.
**11:42**
